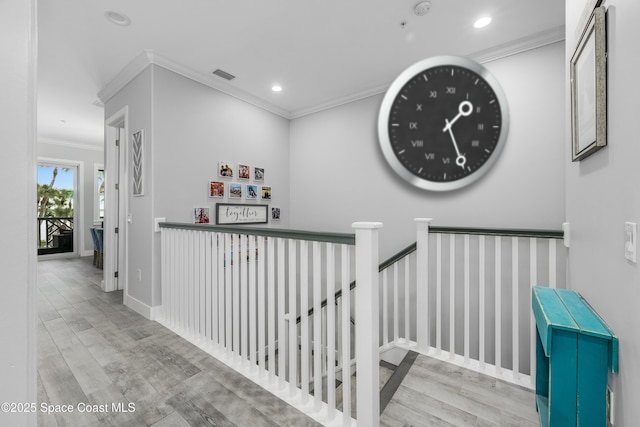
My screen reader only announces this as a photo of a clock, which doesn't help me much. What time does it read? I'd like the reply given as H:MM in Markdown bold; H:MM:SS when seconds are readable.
**1:26**
